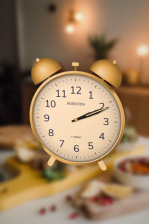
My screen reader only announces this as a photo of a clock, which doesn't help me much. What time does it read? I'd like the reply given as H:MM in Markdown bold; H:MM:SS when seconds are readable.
**2:11**
